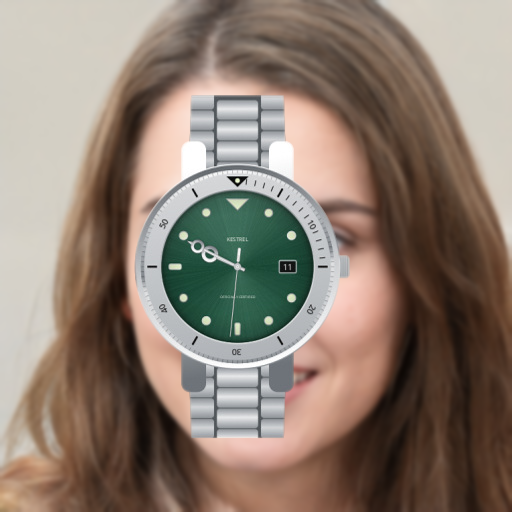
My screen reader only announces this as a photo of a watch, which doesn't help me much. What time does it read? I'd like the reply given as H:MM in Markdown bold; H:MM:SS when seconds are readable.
**9:49:31**
